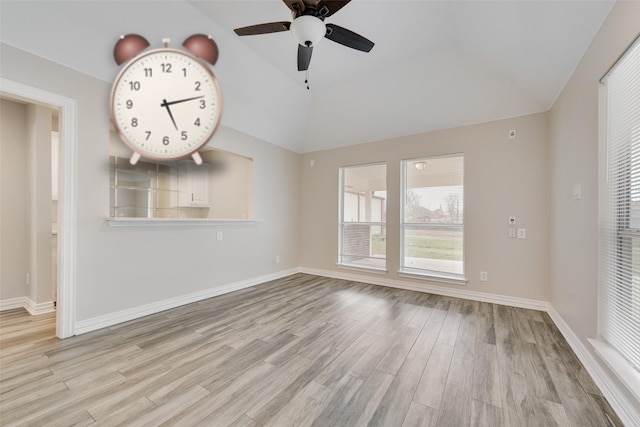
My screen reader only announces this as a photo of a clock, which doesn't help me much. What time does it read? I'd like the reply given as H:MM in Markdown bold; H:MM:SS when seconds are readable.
**5:13**
